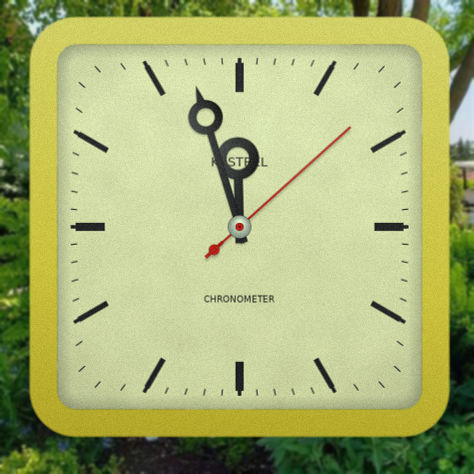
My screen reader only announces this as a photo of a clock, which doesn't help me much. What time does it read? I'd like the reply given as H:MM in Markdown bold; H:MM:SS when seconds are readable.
**11:57:08**
